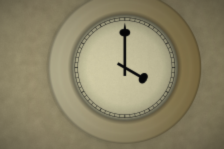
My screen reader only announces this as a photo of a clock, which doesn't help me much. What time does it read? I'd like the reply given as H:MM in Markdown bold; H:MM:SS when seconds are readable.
**4:00**
